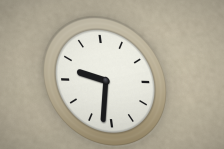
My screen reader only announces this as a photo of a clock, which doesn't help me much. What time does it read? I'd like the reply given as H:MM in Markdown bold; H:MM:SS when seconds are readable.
**9:32**
